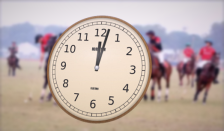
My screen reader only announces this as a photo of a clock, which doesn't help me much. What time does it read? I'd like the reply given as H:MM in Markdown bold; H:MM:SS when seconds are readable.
**12:02**
